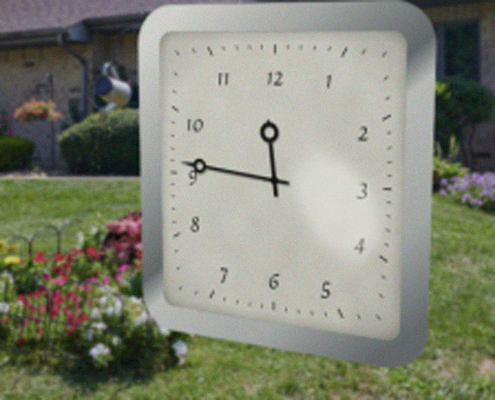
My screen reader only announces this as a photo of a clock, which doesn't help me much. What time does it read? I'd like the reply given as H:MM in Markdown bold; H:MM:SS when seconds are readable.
**11:46**
